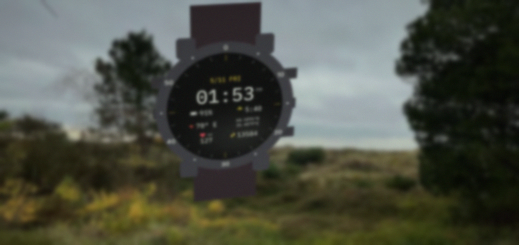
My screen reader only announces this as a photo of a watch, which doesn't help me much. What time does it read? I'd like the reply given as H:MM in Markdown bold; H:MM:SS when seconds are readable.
**1:53**
